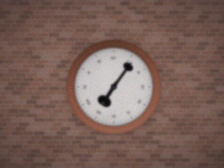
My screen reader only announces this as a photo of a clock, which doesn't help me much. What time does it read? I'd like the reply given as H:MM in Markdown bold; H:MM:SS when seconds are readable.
**7:06**
